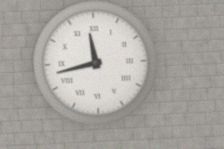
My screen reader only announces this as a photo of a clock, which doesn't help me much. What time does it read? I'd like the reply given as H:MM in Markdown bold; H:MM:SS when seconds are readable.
**11:43**
